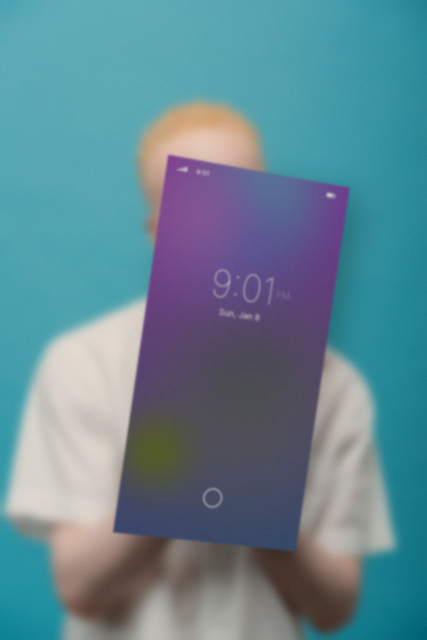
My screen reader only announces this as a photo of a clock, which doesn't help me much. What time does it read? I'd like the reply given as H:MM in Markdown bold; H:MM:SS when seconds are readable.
**9:01**
